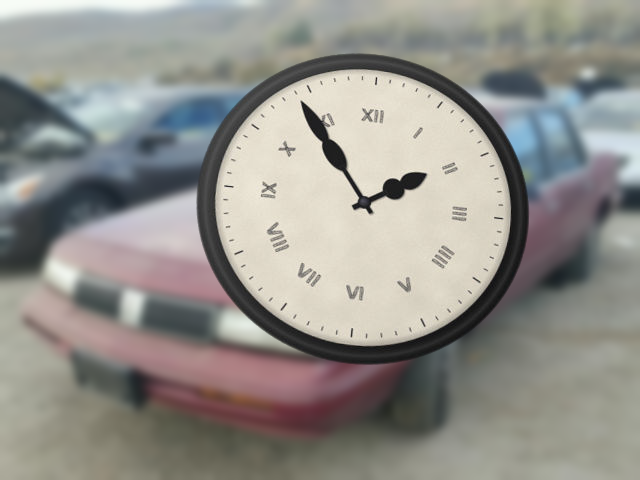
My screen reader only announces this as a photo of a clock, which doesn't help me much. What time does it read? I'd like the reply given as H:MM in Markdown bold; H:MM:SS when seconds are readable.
**1:54**
